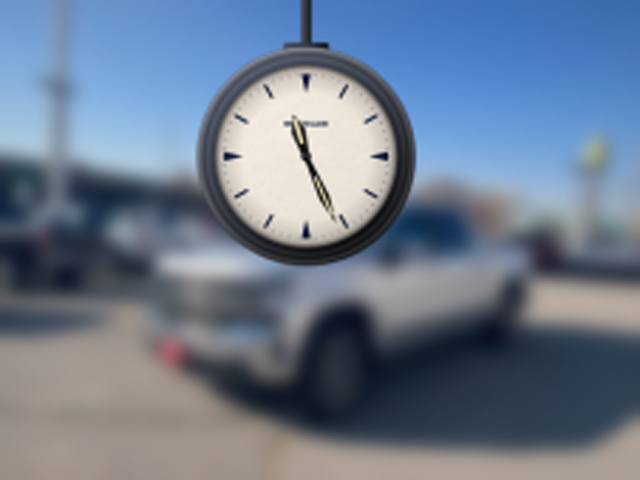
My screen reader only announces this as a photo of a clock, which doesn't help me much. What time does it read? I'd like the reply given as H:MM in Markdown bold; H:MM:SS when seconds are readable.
**11:26**
